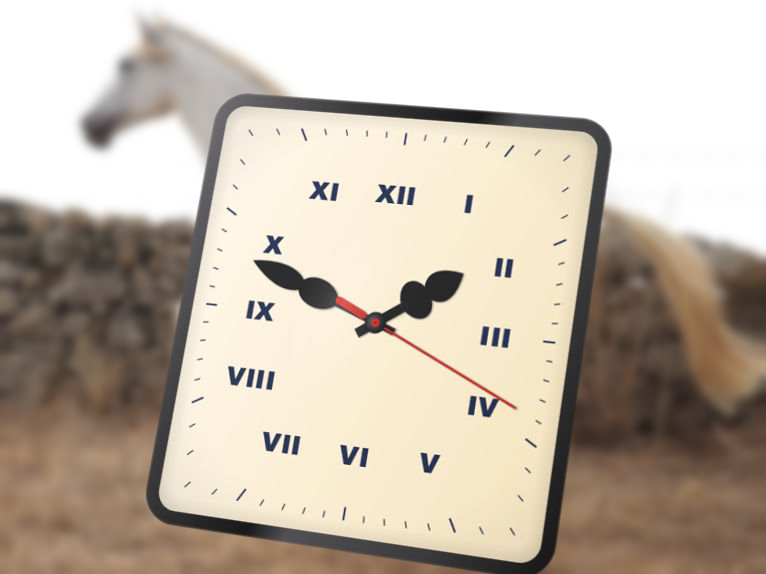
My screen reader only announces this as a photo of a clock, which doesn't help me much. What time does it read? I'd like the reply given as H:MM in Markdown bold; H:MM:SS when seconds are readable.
**1:48:19**
